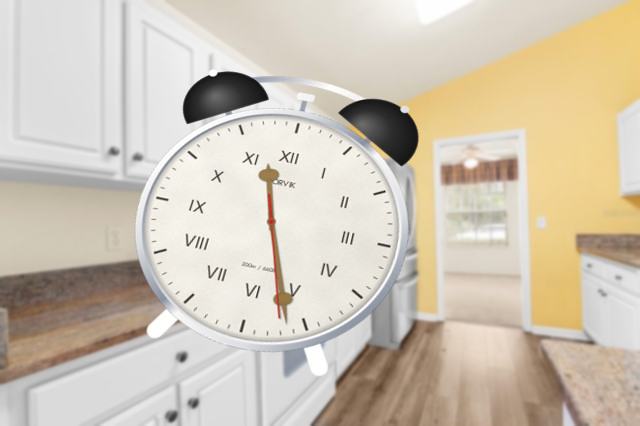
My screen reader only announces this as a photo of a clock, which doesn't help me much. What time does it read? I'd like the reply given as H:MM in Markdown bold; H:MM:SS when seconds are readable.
**11:26:27**
